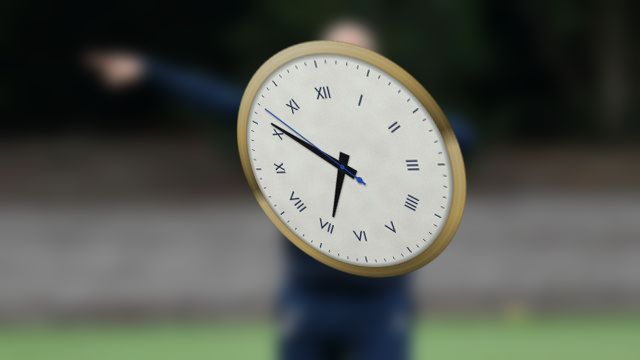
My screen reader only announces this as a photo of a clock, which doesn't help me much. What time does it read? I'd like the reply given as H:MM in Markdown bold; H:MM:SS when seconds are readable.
**6:50:52**
